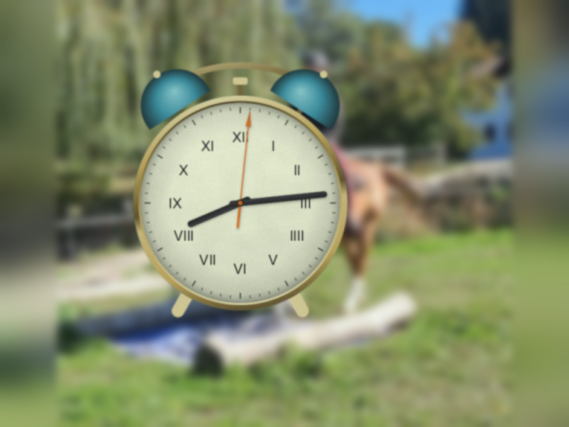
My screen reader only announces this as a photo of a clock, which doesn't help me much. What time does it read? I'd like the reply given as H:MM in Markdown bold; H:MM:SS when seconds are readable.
**8:14:01**
